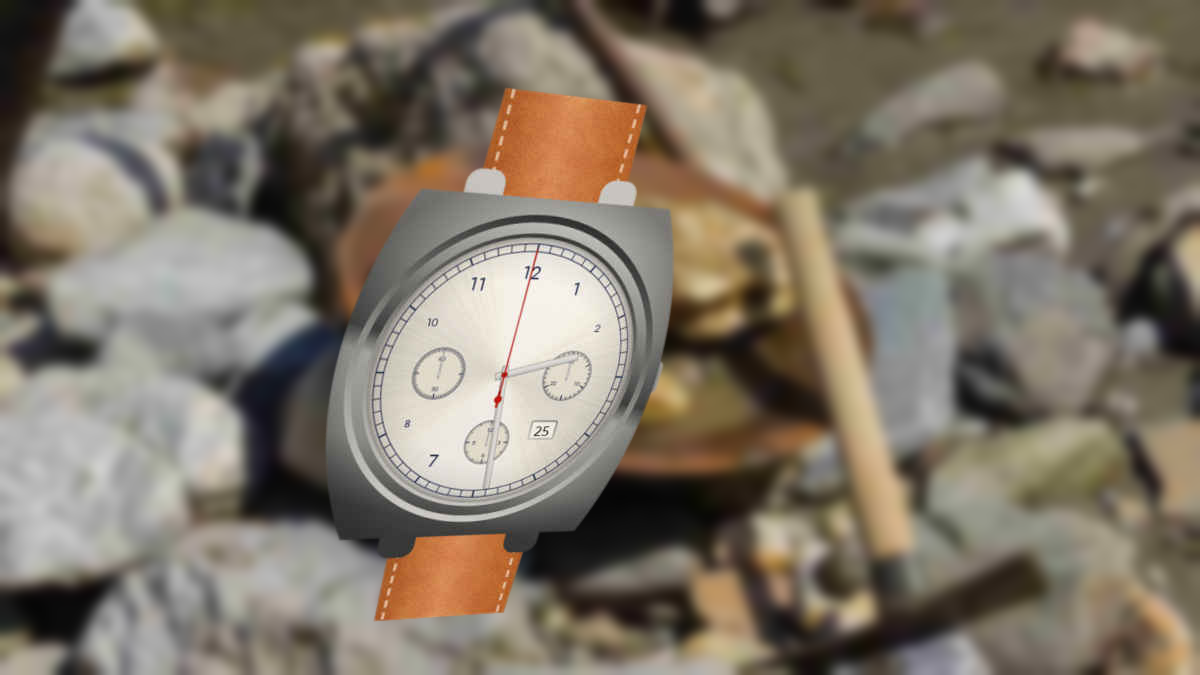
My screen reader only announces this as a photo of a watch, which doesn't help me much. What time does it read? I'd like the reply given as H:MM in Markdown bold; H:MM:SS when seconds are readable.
**2:29**
